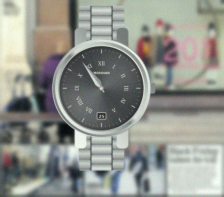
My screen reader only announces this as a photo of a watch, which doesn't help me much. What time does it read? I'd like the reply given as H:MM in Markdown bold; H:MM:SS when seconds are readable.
**10:54**
